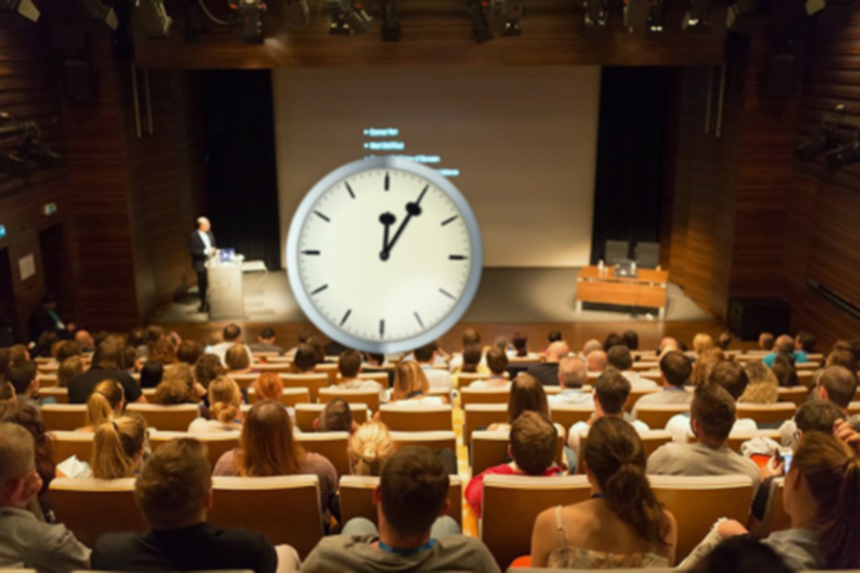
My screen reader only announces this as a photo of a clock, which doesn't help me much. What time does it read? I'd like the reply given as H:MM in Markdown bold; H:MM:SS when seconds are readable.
**12:05**
